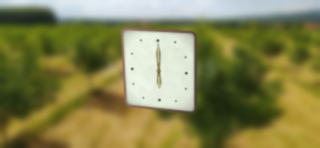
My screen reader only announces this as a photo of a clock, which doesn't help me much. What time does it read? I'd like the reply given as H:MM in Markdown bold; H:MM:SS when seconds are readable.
**6:00**
